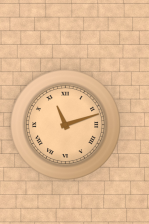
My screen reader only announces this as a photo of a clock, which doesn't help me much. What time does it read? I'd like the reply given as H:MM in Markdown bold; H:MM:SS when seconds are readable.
**11:12**
